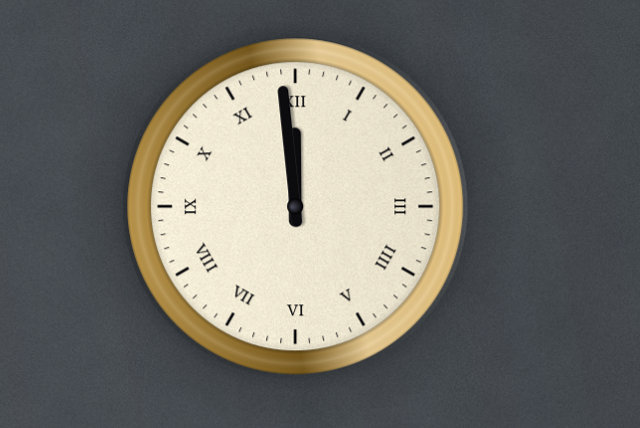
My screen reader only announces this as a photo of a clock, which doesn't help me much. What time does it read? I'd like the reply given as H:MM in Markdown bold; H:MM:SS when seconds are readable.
**11:59**
